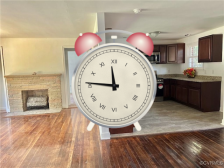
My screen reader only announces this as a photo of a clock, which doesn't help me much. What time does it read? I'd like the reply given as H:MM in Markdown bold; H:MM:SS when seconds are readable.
**11:46**
